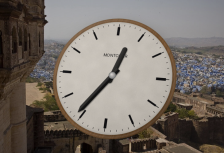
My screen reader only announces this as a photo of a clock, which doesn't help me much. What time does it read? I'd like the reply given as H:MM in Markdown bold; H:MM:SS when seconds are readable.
**12:36**
